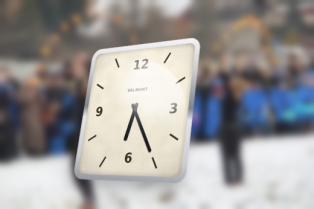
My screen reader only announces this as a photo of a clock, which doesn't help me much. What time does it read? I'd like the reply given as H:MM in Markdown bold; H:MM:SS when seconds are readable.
**6:25**
